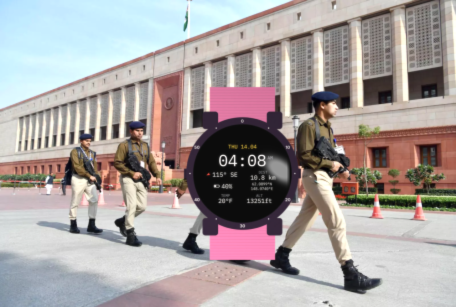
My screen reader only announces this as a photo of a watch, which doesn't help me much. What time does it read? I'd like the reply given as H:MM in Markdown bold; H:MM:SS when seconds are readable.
**4:08**
